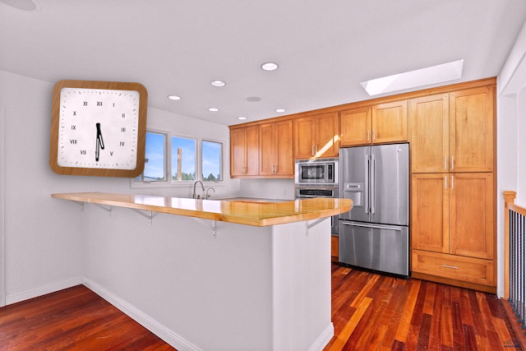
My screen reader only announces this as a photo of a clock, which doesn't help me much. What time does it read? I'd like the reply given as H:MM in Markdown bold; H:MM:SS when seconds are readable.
**5:30**
